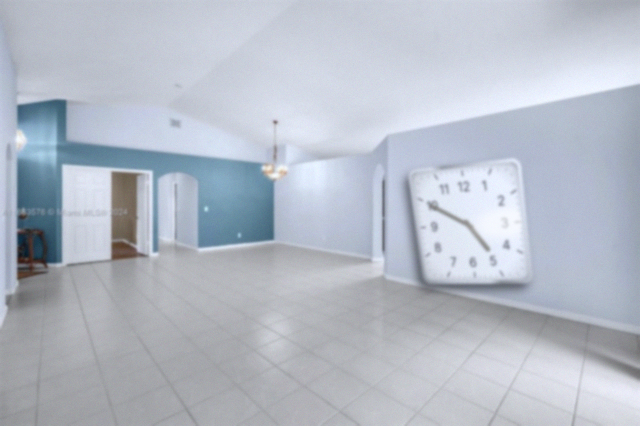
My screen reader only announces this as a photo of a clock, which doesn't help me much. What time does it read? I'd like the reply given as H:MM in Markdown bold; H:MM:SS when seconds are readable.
**4:50**
